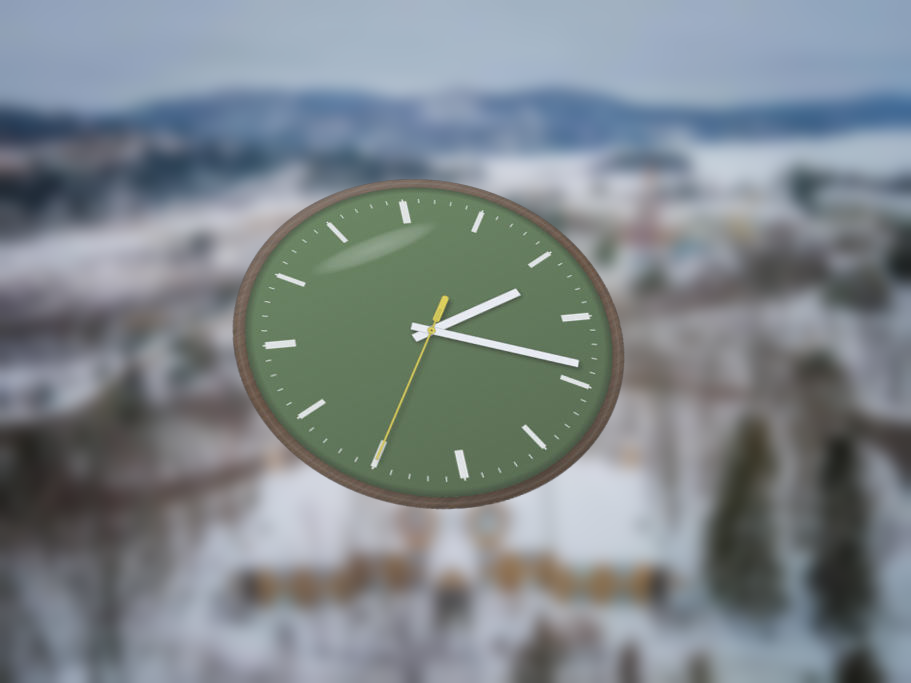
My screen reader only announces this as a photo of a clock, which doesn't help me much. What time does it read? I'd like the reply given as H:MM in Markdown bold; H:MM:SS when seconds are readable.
**2:18:35**
